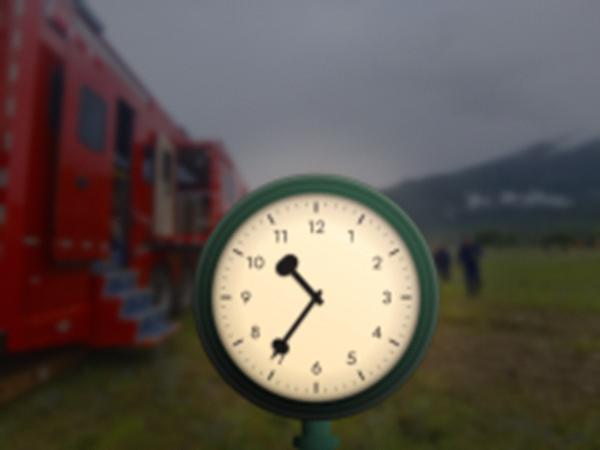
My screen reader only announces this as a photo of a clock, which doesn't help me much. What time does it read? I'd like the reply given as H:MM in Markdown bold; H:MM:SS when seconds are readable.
**10:36**
